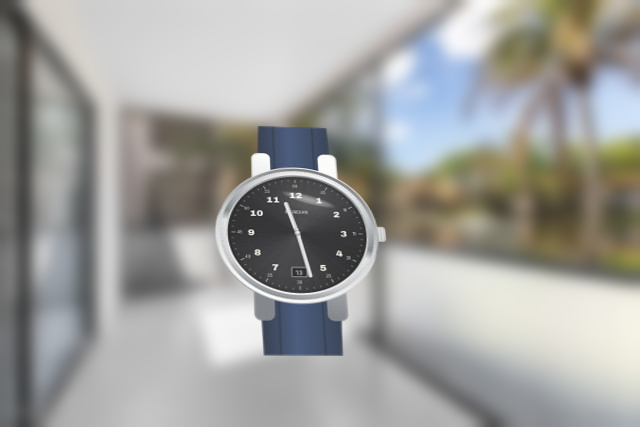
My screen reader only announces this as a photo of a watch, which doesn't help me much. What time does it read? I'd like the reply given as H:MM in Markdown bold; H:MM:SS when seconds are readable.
**11:28**
